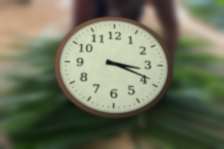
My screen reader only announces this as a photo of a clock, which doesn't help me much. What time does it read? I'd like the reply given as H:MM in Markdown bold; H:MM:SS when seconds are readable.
**3:19**
